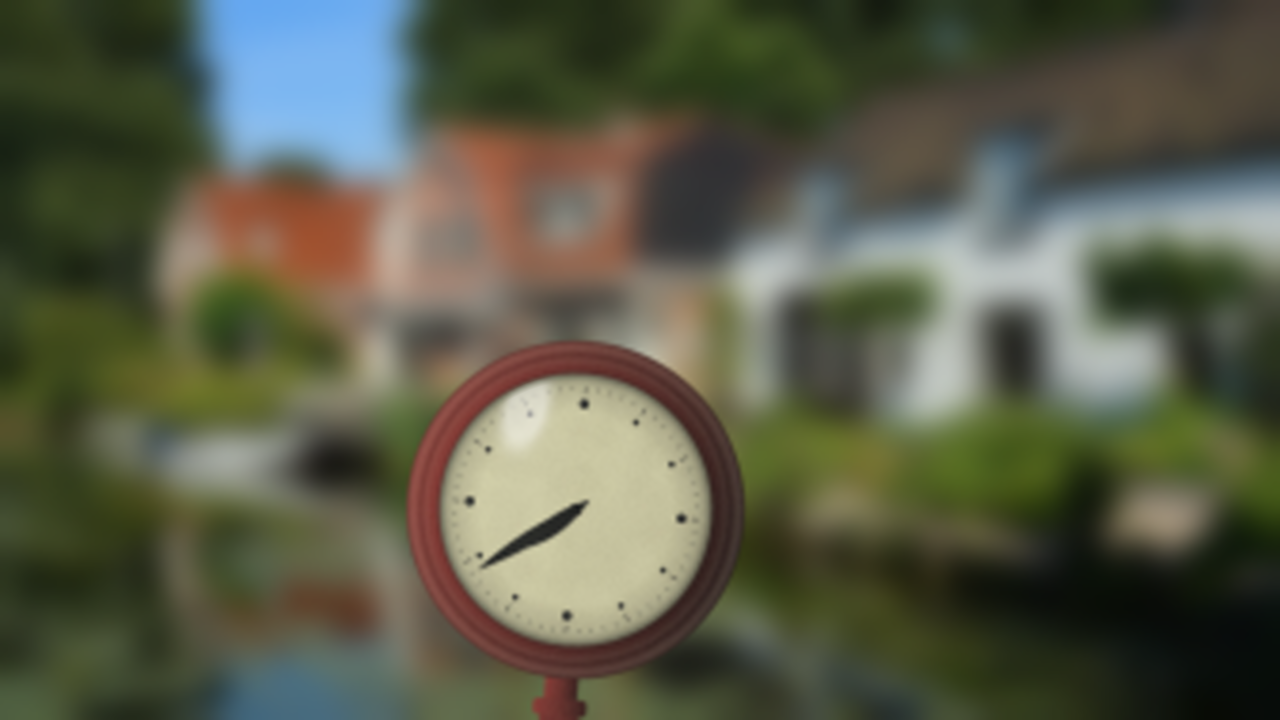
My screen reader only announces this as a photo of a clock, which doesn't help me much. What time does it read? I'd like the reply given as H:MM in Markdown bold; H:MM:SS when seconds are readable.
**7:39**
